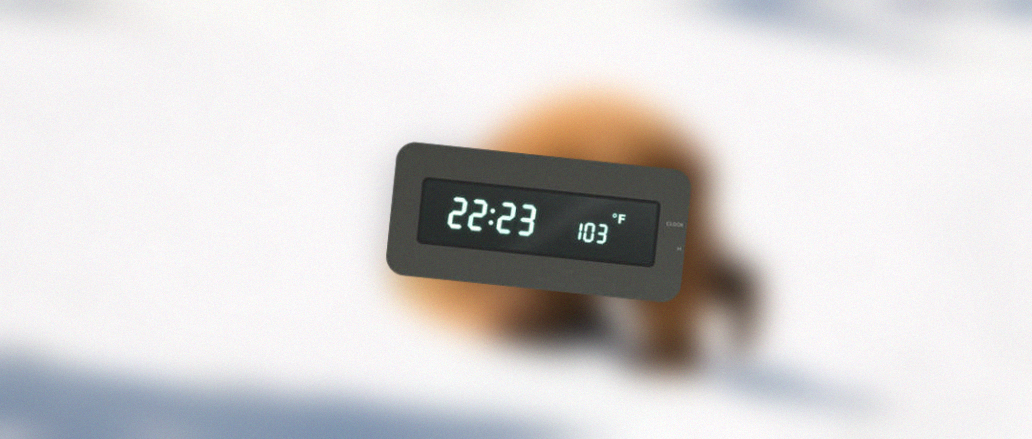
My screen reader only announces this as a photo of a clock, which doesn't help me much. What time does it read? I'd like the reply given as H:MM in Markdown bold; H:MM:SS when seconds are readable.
**22:23**
